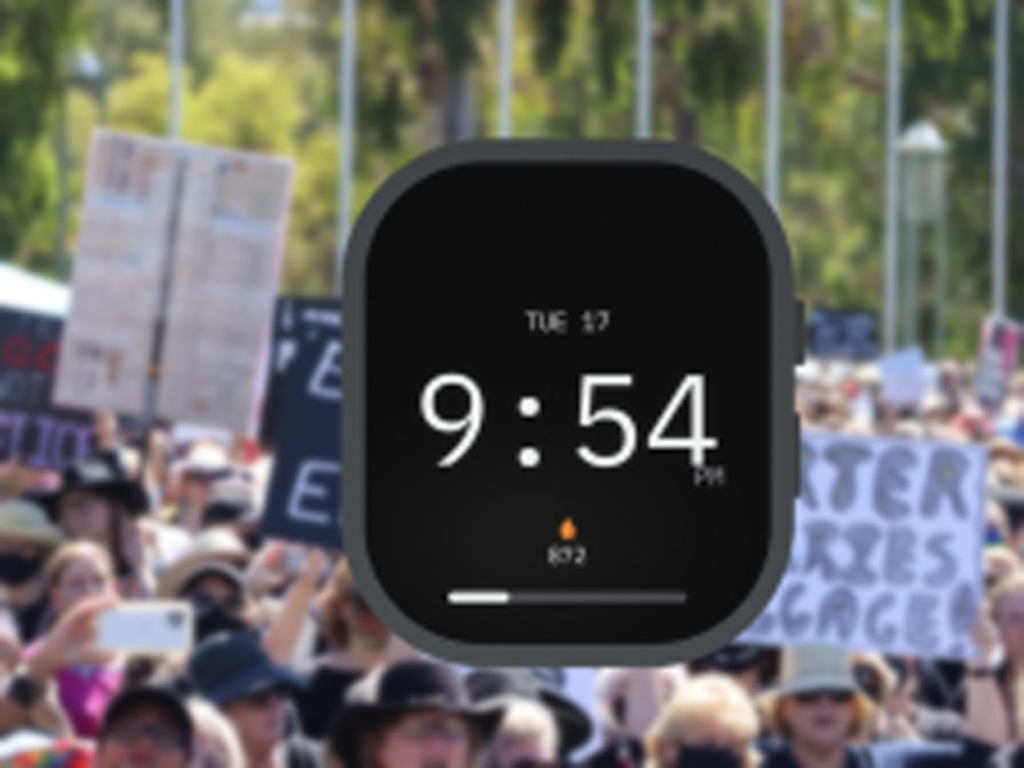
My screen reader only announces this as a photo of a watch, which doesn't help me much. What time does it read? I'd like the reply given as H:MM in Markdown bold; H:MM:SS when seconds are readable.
**9:54**
